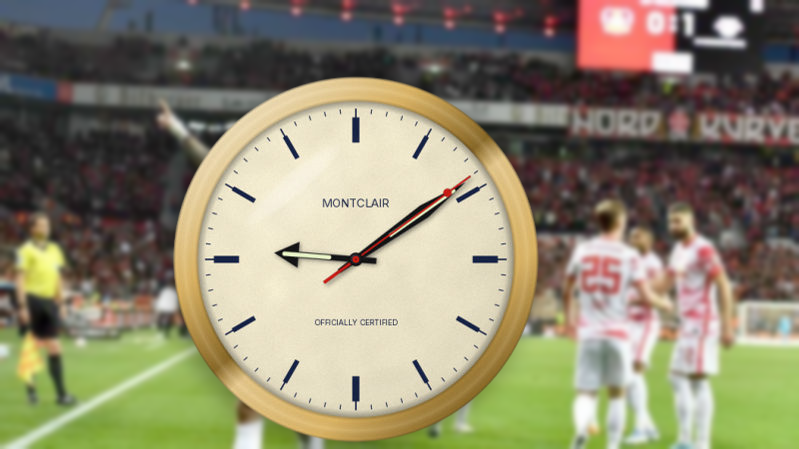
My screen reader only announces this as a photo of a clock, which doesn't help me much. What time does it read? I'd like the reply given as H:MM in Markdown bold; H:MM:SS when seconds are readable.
**9:09:09**
